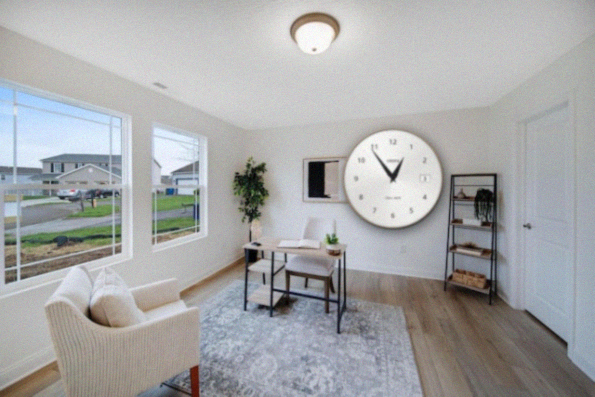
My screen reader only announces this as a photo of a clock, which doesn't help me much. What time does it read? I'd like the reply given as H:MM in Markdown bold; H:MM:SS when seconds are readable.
**12:54**
